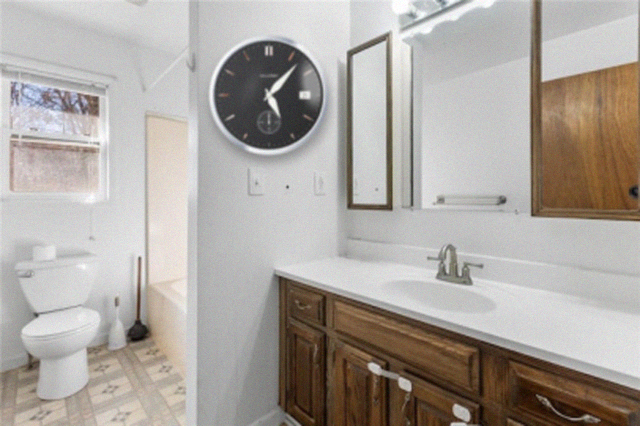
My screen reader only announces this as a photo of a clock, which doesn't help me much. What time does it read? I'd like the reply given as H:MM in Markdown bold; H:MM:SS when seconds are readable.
**5:07**
